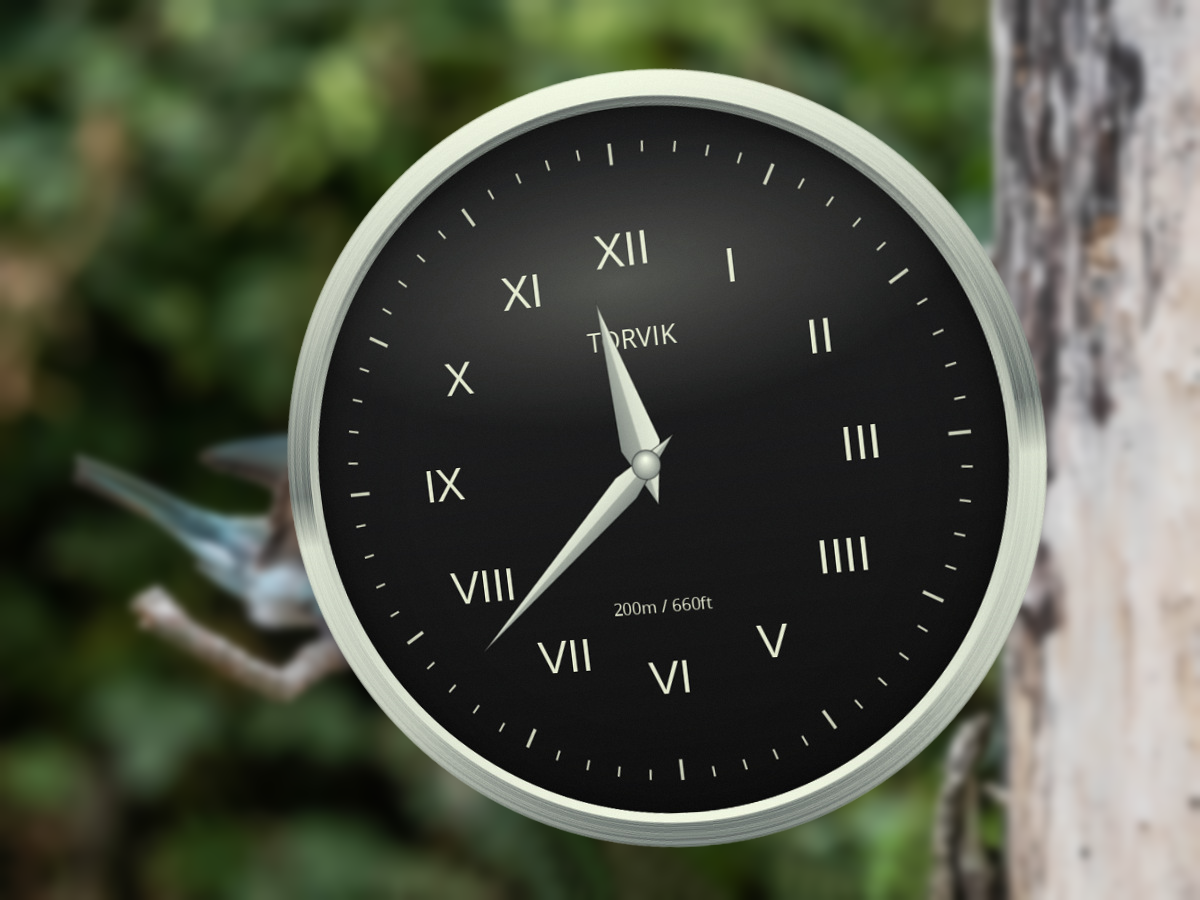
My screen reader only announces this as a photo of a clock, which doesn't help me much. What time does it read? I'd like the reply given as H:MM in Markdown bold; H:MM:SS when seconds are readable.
**11:38**
